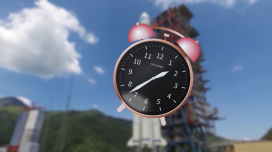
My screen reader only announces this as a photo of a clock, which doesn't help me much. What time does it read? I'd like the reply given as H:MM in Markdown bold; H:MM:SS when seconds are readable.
**1:37**
